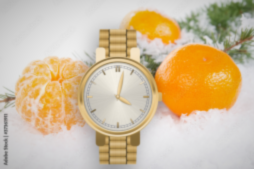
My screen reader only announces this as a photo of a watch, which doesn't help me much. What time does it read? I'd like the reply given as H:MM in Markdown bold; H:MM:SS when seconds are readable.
**4:02**
